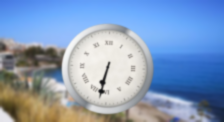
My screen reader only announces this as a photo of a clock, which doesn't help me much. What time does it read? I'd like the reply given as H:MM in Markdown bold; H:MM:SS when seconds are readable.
**6:32**
